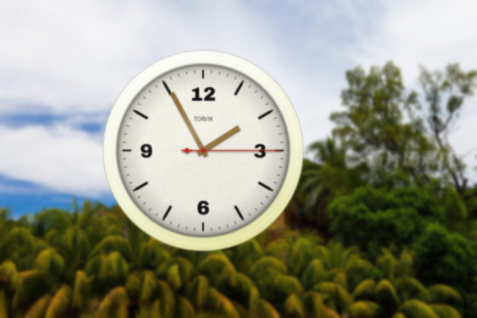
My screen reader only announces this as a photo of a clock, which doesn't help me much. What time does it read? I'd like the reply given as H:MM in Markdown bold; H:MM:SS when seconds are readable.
**1:55:15**
